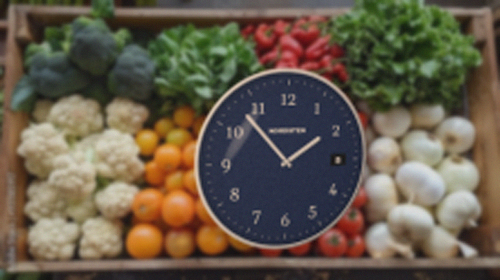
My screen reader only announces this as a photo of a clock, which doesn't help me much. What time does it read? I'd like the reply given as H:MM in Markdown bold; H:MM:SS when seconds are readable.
**1:53**
